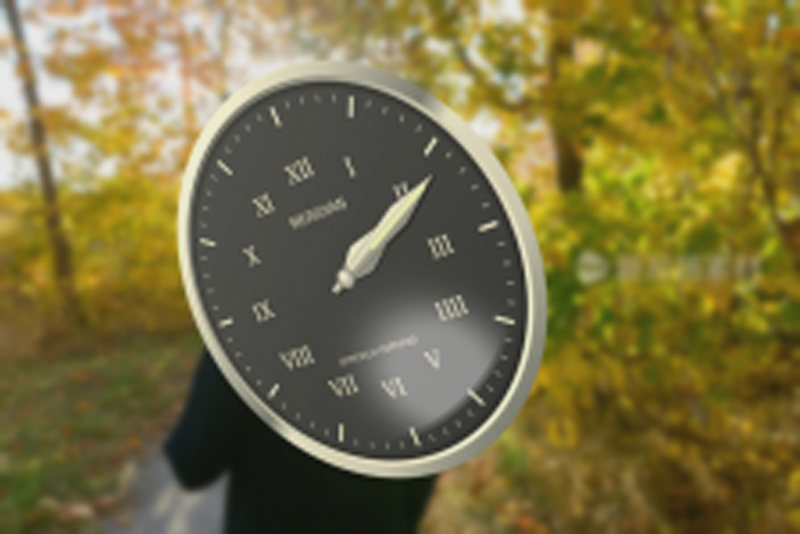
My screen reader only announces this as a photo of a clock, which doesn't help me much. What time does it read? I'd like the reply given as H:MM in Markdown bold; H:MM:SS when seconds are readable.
**2:11**
